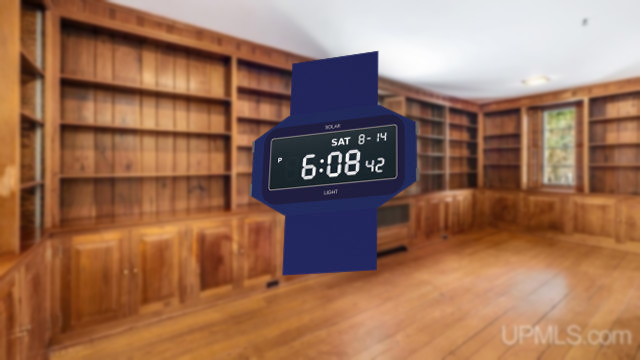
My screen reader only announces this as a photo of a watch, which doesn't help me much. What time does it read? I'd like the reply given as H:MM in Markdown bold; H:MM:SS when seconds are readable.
**6:08:42**
